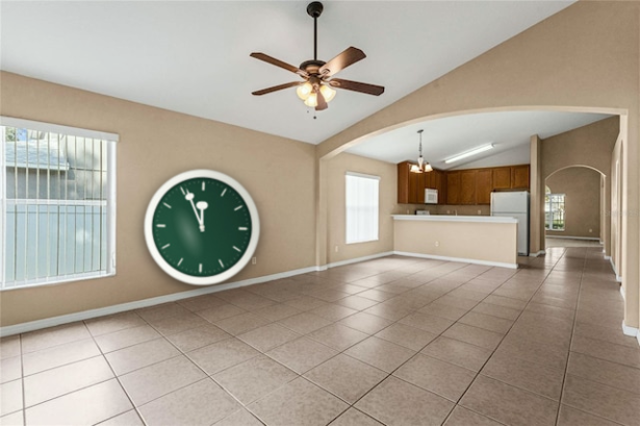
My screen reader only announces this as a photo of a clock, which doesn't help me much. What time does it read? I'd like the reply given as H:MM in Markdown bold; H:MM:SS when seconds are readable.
**11:56**
